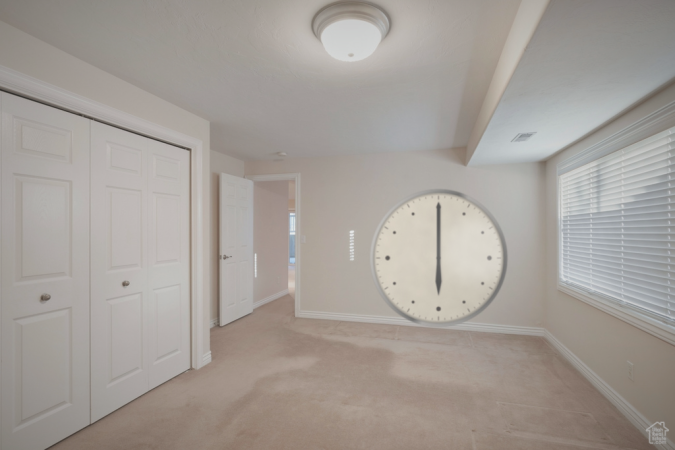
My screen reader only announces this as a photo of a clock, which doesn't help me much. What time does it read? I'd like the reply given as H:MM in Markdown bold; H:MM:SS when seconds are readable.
**6:00**
